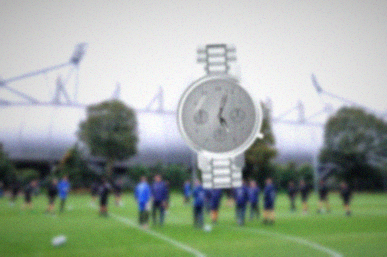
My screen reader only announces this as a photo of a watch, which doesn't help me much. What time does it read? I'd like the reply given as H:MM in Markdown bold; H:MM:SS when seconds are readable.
**5:03**
